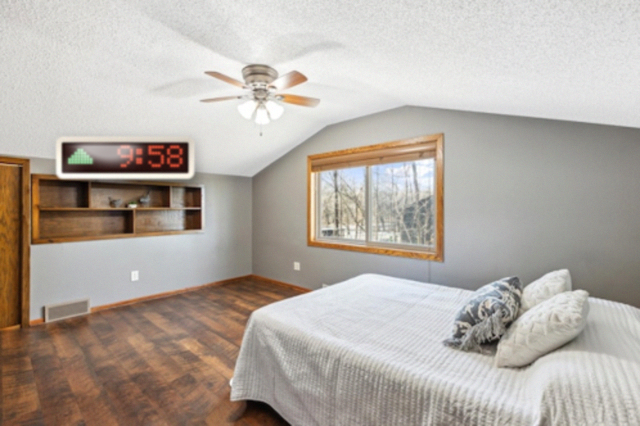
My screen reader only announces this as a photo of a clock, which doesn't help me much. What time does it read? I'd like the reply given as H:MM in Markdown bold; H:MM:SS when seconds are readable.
**9:58**
